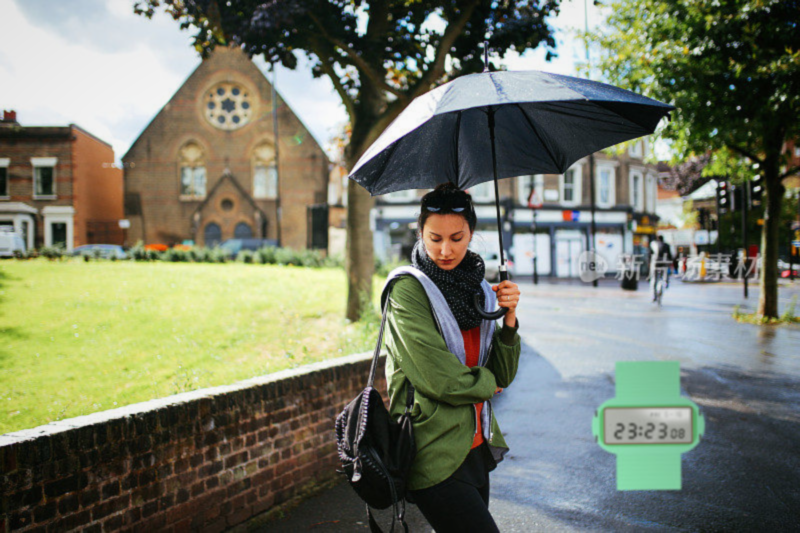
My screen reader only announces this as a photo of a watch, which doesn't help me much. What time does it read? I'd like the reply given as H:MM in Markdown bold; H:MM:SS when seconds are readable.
**23:23**
